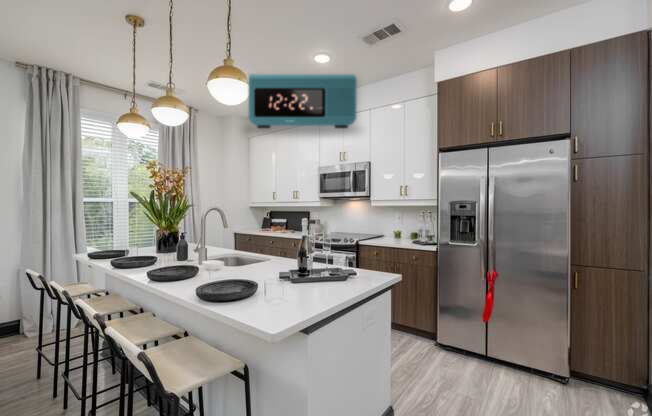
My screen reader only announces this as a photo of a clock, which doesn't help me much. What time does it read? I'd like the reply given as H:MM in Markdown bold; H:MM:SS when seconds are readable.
**12:22**
